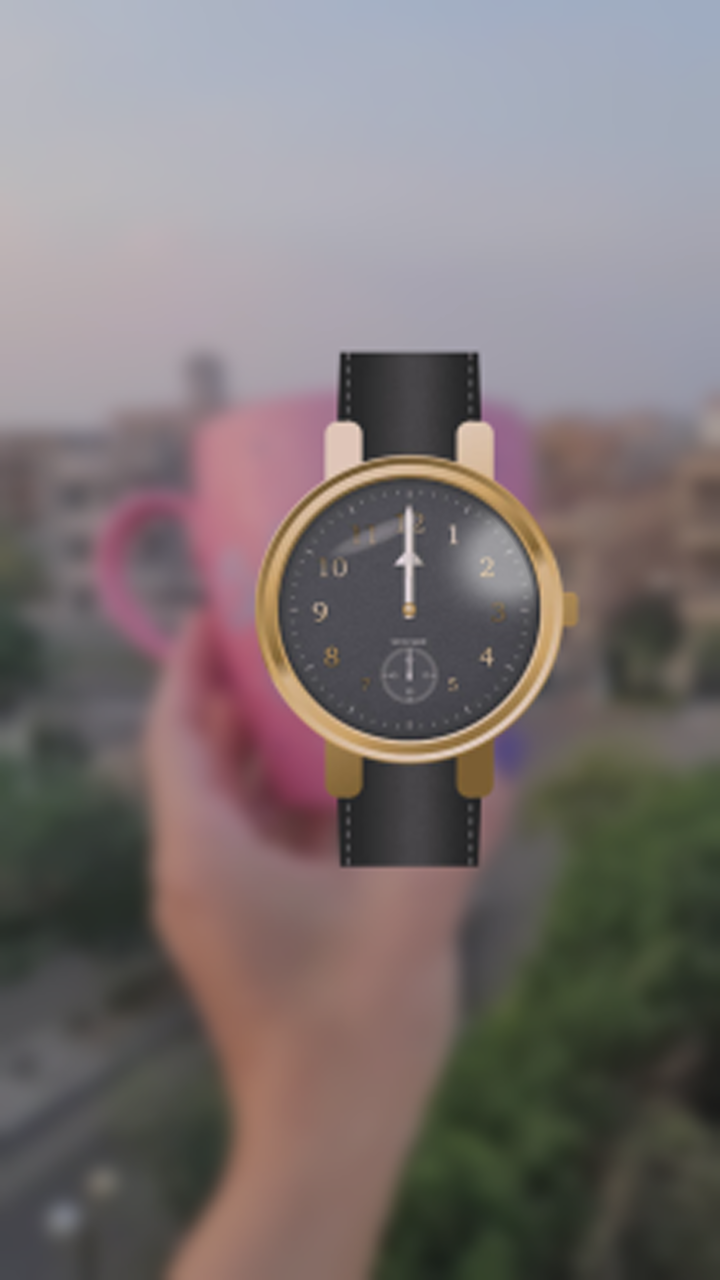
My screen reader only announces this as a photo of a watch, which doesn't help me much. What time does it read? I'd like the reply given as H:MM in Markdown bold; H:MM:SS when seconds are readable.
**12:00**
